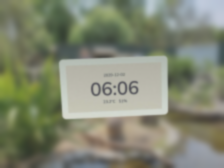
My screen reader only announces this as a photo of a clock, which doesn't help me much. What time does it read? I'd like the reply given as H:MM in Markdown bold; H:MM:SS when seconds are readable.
**6:06**
